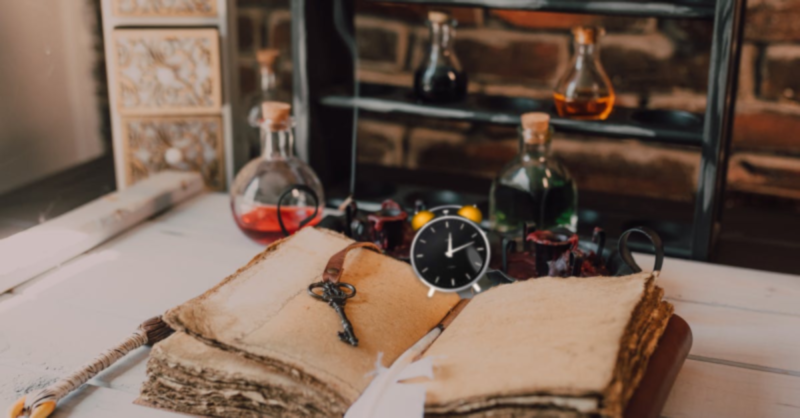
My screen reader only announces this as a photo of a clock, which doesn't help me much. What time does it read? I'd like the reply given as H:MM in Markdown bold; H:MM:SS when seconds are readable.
**12:12**
